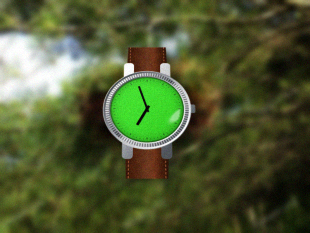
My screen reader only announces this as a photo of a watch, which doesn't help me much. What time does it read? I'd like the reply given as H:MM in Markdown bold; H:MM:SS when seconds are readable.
**6:57**
